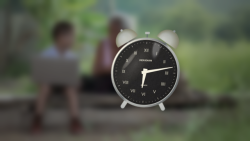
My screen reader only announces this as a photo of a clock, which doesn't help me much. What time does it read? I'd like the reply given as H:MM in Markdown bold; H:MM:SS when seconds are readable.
**6:13**
